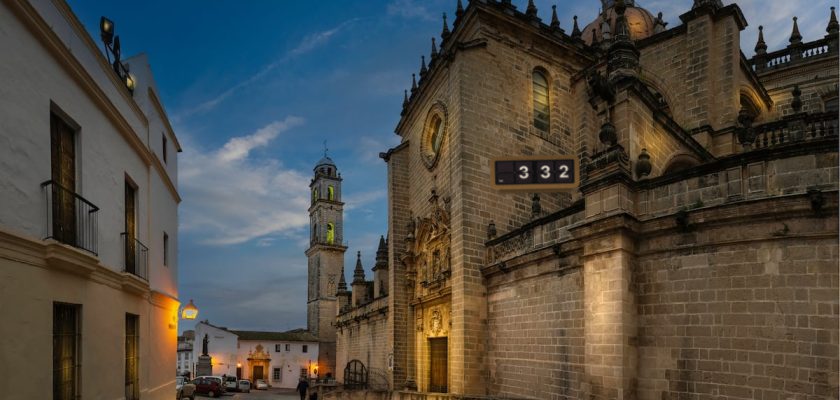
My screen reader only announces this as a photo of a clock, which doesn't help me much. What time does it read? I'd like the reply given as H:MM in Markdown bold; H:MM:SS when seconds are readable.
**3:32**
